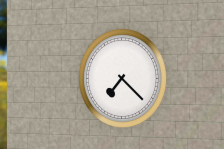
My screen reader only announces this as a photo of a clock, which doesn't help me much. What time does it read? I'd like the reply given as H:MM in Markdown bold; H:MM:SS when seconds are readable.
**7:22**
